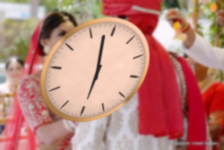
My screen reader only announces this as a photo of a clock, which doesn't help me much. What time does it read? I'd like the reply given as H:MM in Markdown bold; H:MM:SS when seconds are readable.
**5:58**
